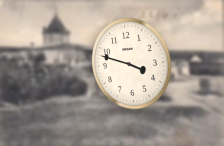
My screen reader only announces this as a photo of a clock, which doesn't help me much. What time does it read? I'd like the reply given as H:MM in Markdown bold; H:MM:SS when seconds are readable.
**3:48**
